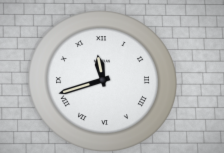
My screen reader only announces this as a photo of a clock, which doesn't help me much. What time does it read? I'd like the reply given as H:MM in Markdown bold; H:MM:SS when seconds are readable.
**11:42**
